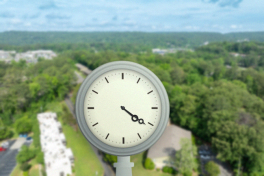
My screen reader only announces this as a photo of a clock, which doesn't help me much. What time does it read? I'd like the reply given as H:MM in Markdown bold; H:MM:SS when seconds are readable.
**4:21**
